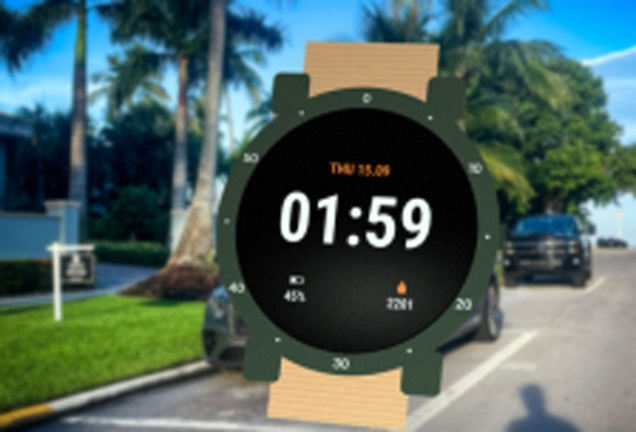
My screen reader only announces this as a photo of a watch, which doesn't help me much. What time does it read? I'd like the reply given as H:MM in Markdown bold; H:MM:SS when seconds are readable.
**1:59**
